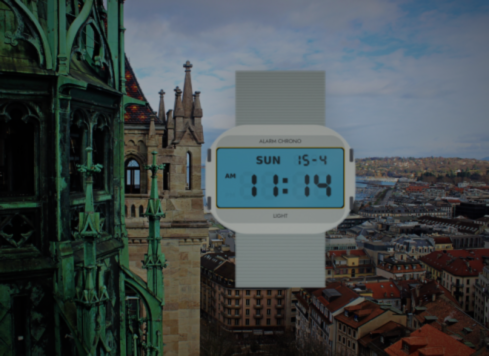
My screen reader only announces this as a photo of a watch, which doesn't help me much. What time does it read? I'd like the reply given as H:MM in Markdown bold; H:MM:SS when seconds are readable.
**11:14**
